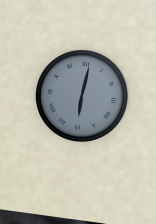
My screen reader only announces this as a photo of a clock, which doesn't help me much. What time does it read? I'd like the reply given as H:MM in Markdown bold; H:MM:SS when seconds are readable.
**6:01**
